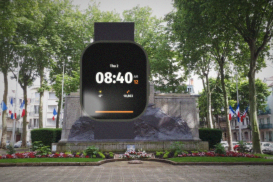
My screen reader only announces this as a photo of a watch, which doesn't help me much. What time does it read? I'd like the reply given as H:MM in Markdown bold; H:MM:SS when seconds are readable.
**8:40**
